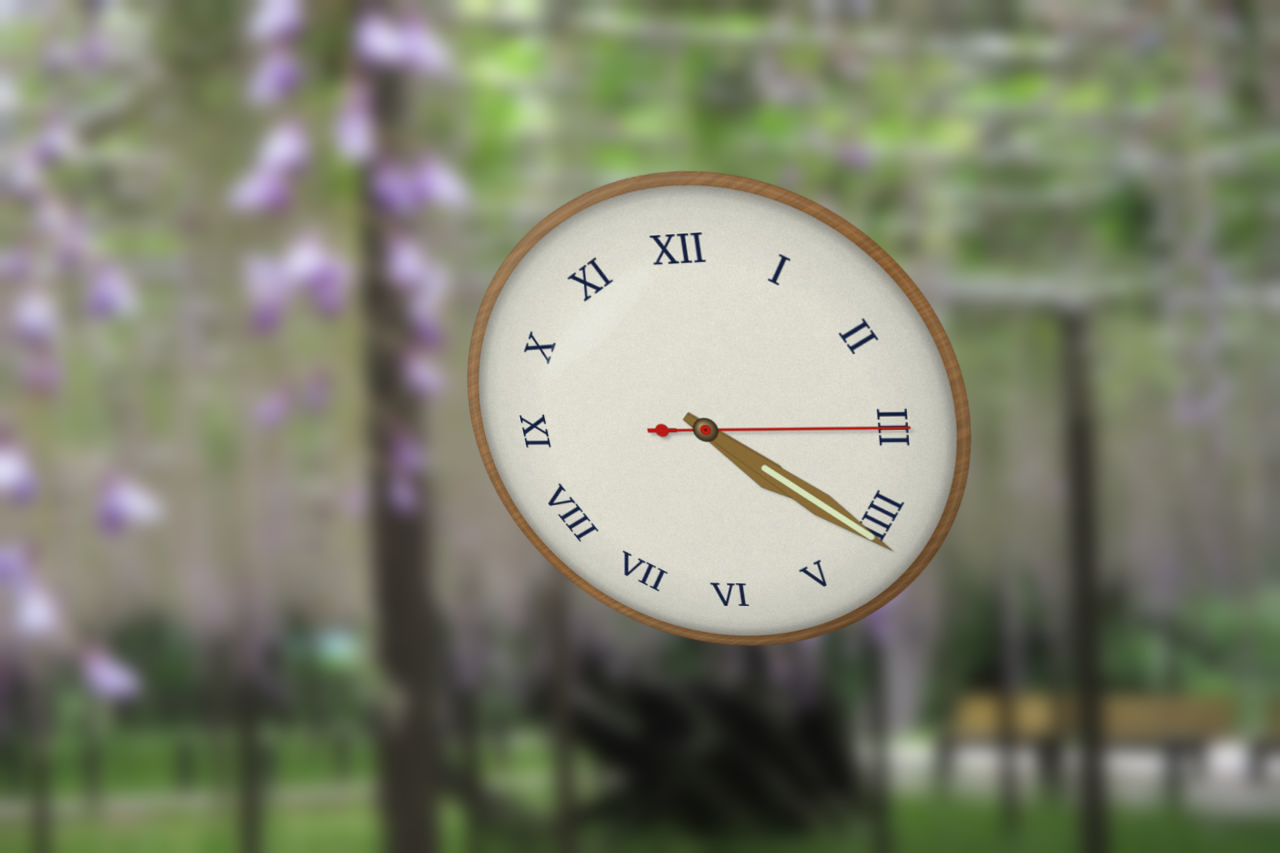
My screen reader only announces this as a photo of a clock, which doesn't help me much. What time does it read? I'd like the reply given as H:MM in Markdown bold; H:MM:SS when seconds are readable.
**4:21:15**
